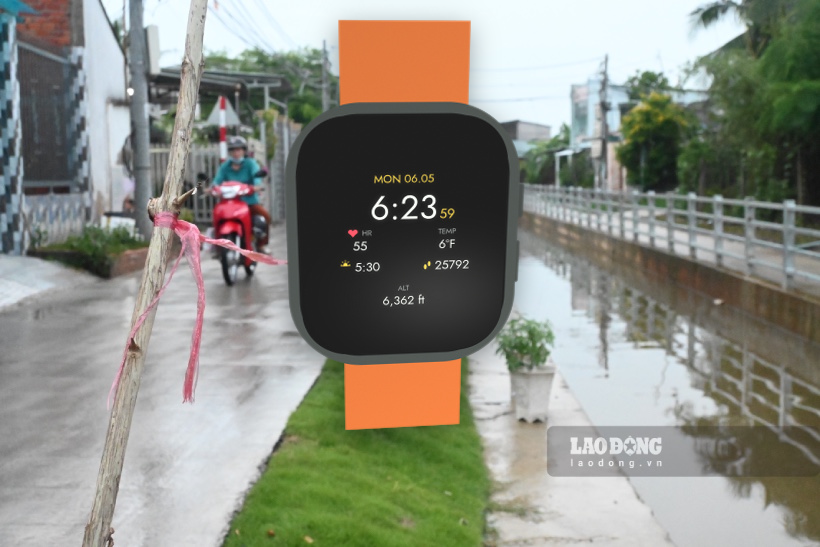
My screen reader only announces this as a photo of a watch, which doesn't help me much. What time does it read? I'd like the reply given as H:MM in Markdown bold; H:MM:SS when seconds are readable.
**6:23:59**
